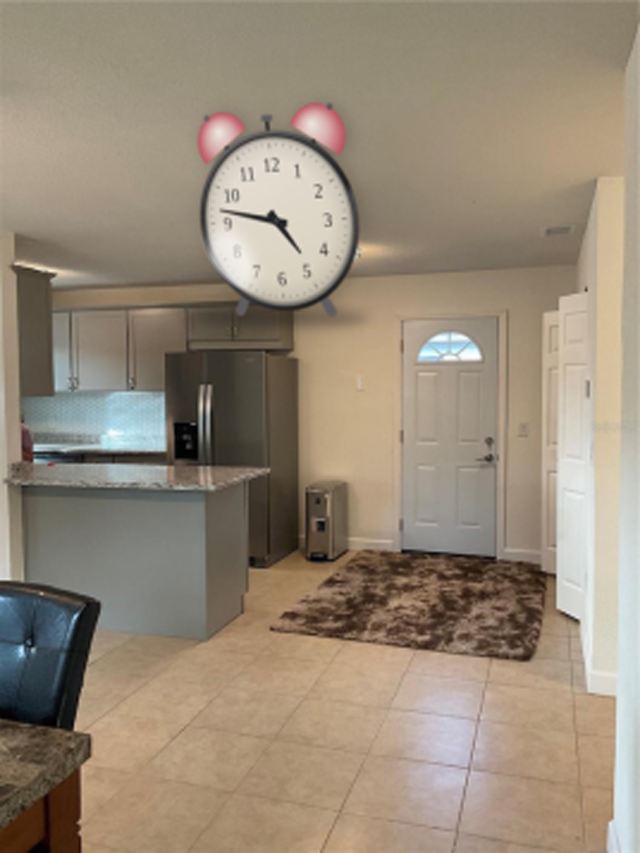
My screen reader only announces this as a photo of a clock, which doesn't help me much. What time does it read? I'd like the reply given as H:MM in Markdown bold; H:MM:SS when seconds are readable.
**4:47**
